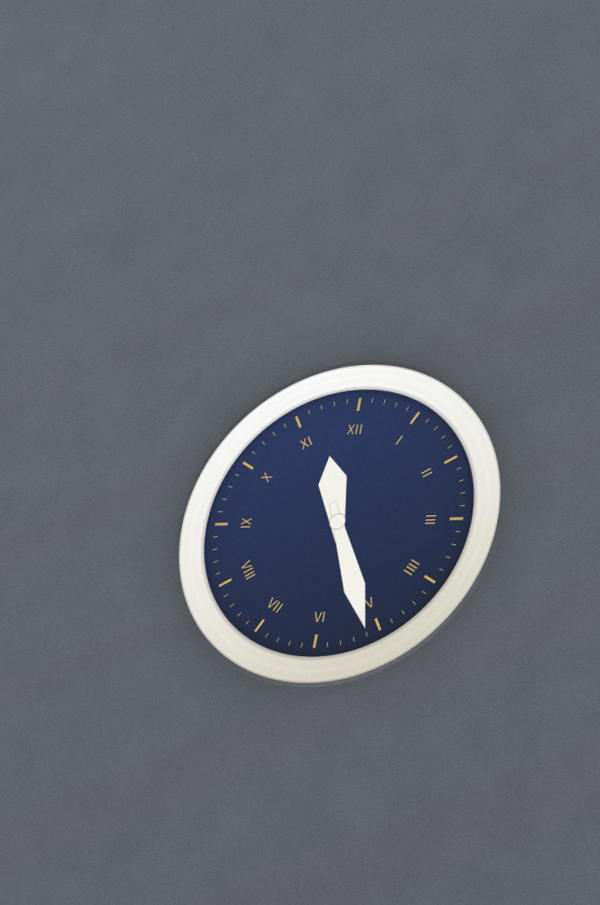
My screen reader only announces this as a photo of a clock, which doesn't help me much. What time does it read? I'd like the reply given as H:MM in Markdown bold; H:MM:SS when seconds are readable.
**11:26**
